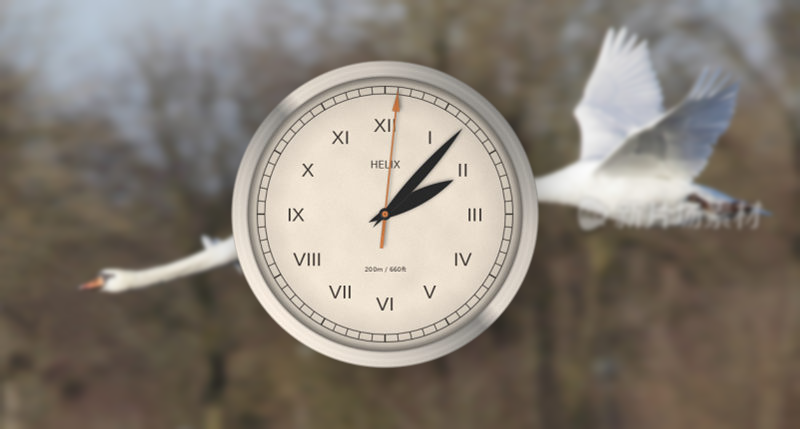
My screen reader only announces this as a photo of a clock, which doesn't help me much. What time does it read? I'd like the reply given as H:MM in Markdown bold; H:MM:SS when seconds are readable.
**2:07:01**
